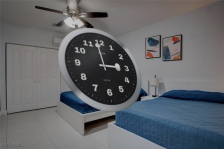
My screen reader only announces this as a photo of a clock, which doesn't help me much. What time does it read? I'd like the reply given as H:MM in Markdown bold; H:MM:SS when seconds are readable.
**2:59**
